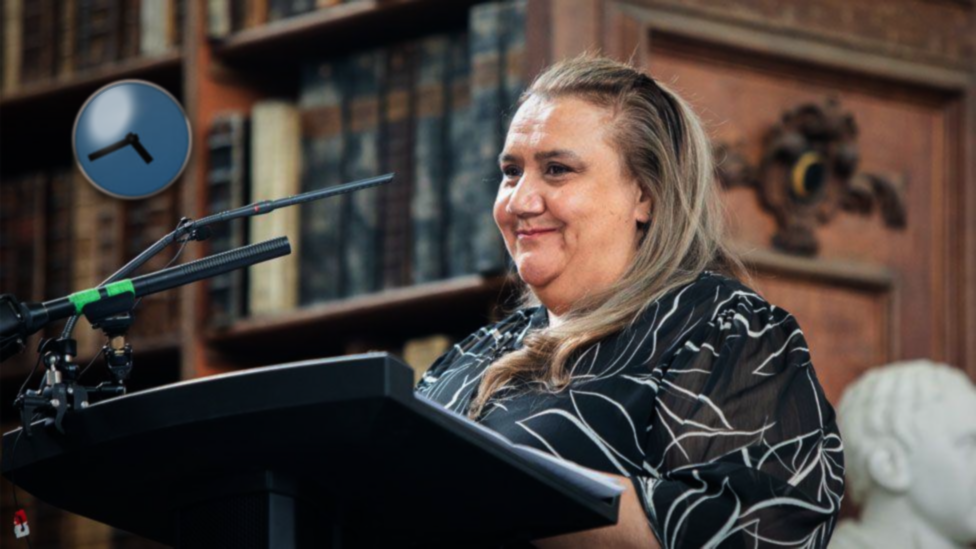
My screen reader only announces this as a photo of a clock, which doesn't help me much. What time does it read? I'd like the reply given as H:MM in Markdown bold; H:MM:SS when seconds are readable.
**4:41**
